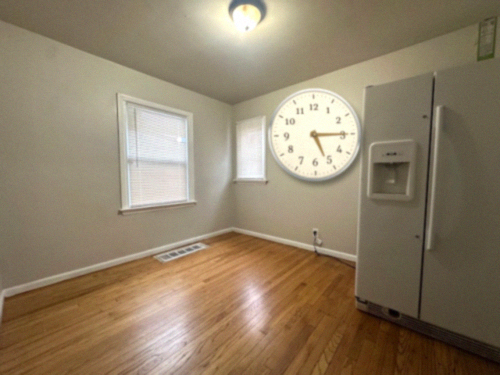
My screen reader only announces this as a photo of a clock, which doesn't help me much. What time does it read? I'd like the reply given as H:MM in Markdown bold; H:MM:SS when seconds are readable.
**5:15**
